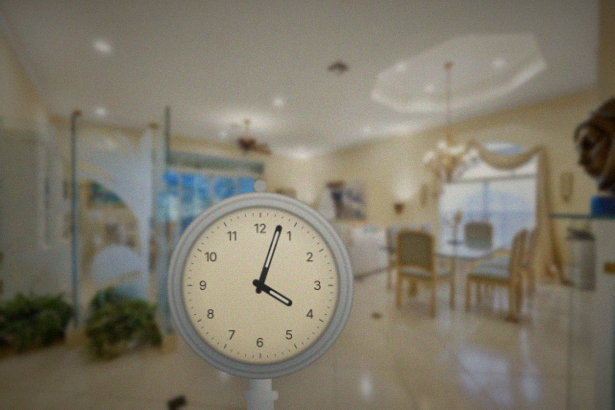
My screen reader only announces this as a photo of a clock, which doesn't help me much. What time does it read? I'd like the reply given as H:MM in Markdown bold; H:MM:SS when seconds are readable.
**4:03**
